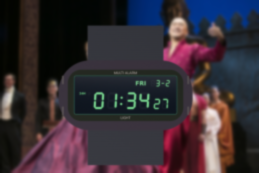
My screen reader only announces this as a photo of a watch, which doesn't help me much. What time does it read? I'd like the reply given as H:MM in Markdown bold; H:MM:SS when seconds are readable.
**1:34:27**
